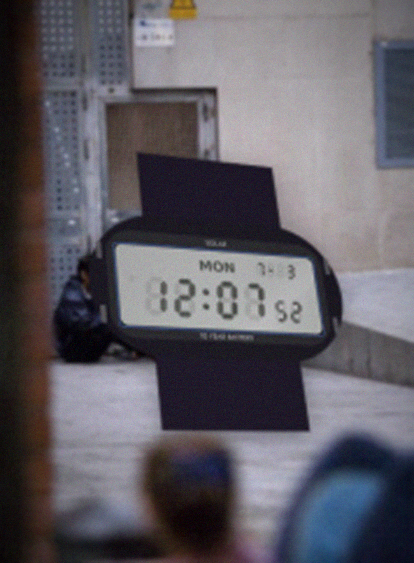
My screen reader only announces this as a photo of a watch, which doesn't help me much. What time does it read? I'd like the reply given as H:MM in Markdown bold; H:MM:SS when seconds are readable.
**12:07:52**
